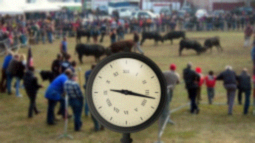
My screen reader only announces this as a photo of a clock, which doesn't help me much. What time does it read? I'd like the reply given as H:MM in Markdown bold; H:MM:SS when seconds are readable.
**9:17**
